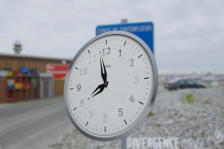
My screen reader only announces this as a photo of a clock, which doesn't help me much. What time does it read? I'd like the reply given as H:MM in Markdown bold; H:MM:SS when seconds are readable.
**7:58**
